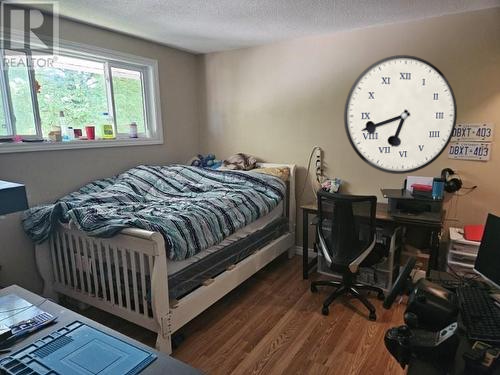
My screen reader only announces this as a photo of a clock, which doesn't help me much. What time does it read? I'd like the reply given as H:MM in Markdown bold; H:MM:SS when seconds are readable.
**6:42**
